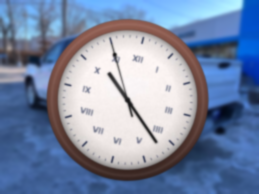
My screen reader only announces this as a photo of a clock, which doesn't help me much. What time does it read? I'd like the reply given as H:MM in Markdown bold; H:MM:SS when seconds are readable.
**10:21:55**
